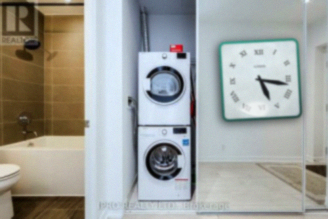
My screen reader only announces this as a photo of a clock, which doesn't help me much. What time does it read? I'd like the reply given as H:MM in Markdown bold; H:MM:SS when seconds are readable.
**5:17**
